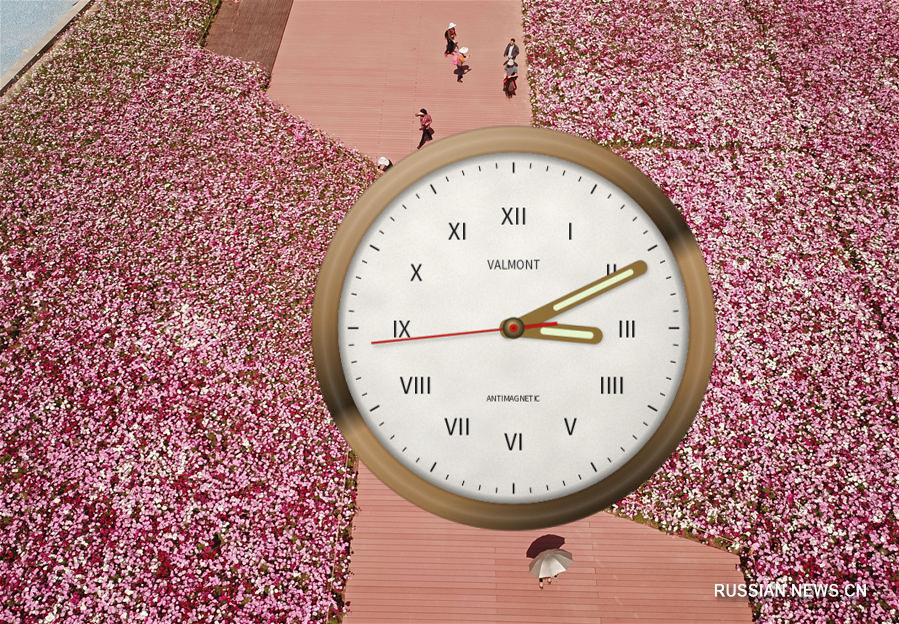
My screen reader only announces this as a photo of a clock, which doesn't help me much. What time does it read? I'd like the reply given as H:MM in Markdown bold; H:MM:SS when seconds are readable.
**3:10:44**
